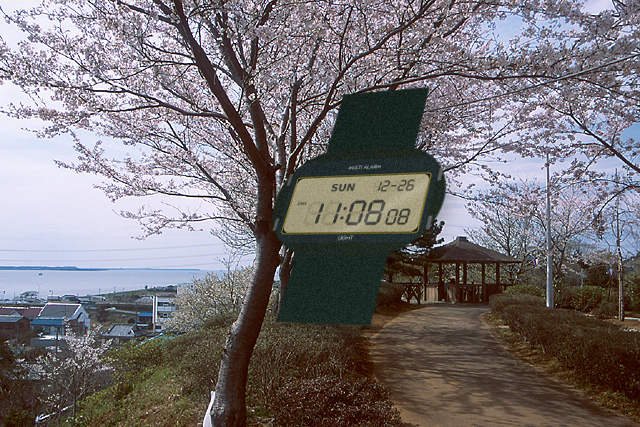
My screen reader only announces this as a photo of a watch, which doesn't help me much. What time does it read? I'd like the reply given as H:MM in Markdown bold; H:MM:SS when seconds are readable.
**11:08:08**
